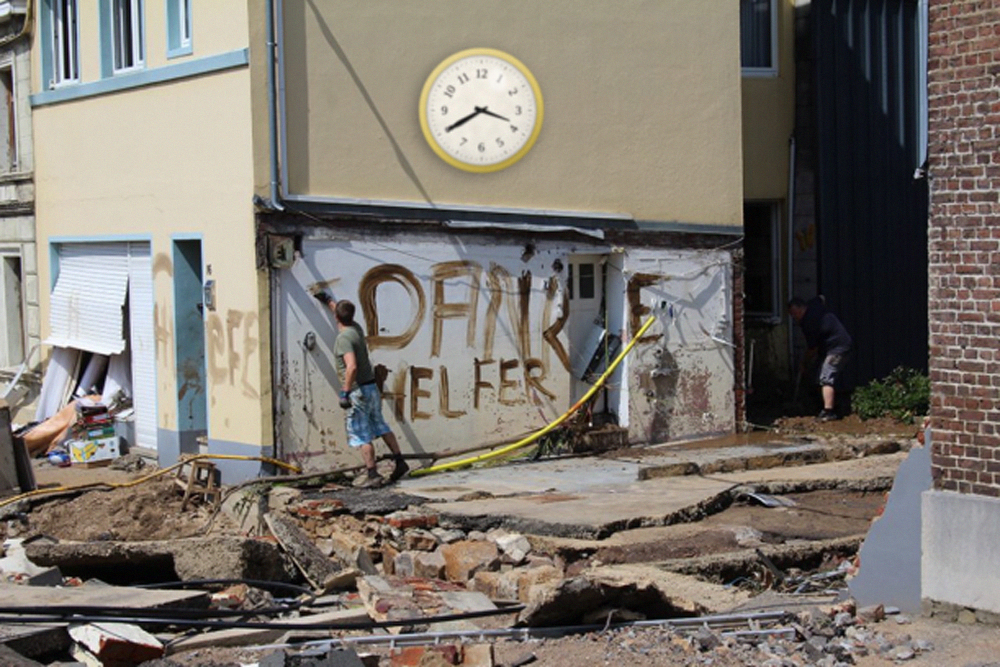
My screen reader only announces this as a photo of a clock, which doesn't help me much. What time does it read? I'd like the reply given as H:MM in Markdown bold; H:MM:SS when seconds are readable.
**3:40**
